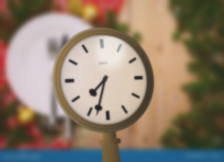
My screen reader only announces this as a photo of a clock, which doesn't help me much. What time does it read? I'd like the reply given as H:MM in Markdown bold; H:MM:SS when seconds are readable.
**7:33**
